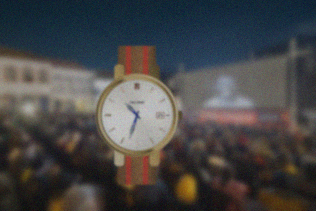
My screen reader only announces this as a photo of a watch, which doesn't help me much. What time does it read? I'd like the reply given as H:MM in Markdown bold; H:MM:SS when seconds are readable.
**10:33**
